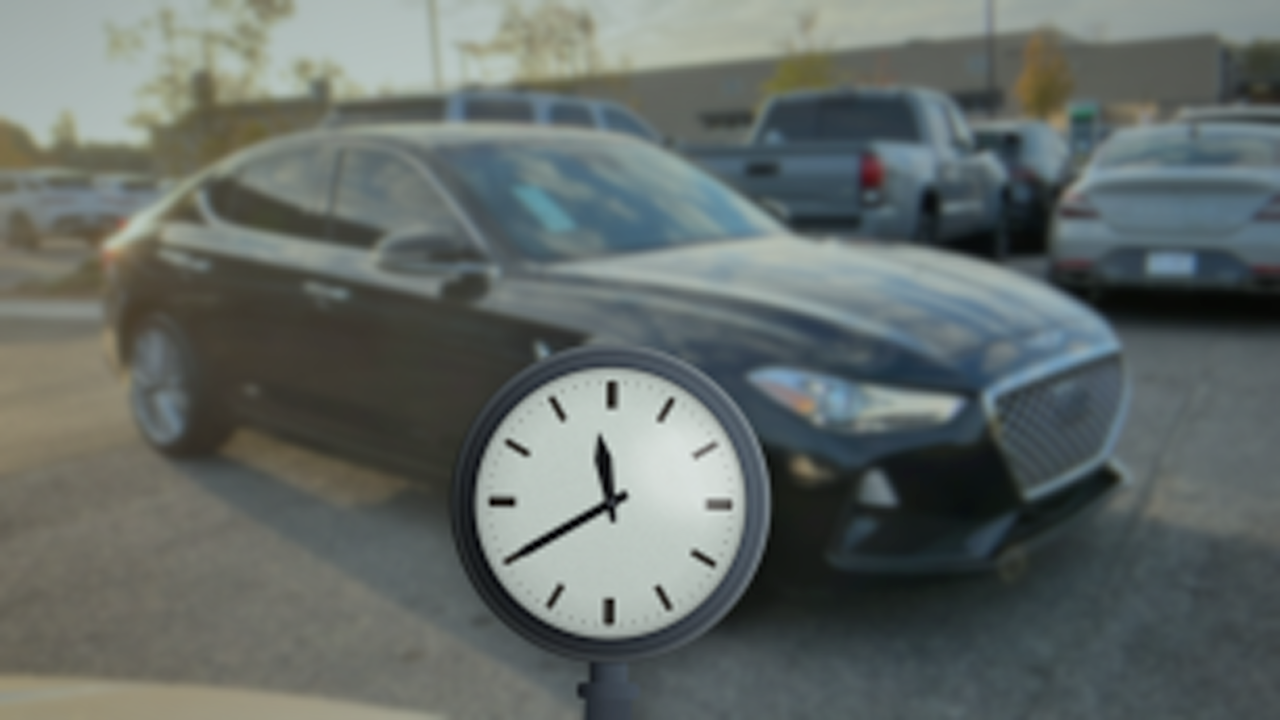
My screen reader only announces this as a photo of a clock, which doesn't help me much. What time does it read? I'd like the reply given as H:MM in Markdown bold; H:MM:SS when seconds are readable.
**11:40**
